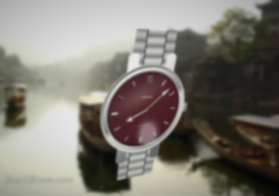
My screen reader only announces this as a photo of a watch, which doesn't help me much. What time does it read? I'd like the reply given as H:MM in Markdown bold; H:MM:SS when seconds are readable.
**8:08**
